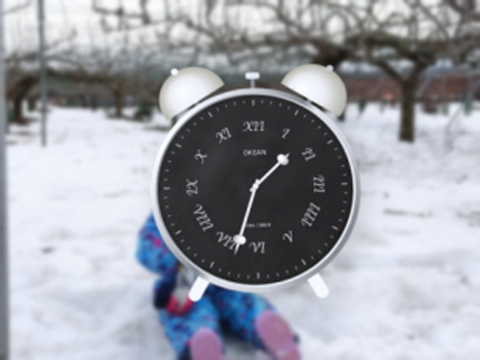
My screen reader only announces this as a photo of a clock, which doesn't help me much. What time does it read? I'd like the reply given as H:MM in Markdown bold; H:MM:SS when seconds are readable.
**1:33**
